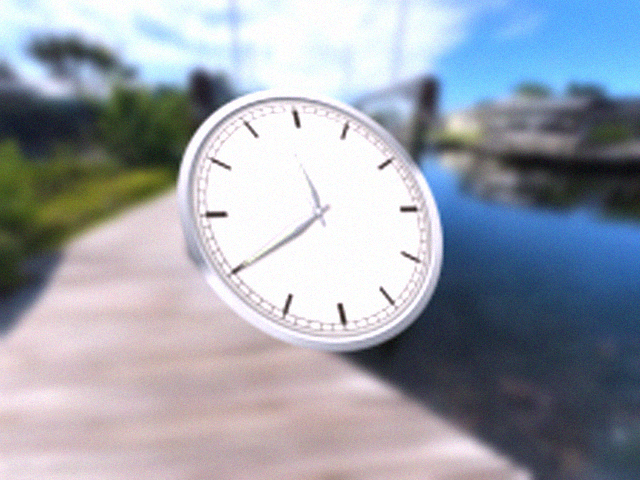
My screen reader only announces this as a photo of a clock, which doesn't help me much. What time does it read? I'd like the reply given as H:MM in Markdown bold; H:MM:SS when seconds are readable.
**11:40**
